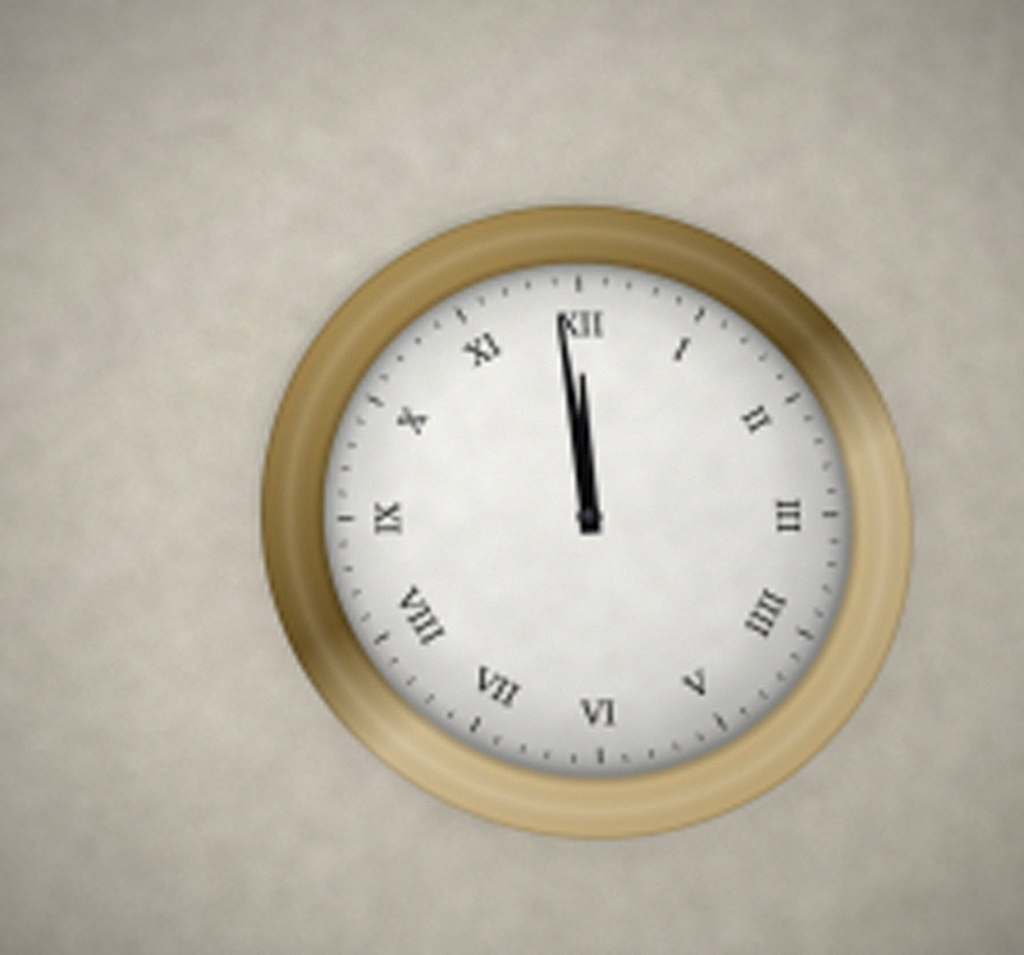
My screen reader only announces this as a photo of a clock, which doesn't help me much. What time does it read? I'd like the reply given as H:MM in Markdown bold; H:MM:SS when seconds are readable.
**11:59**
